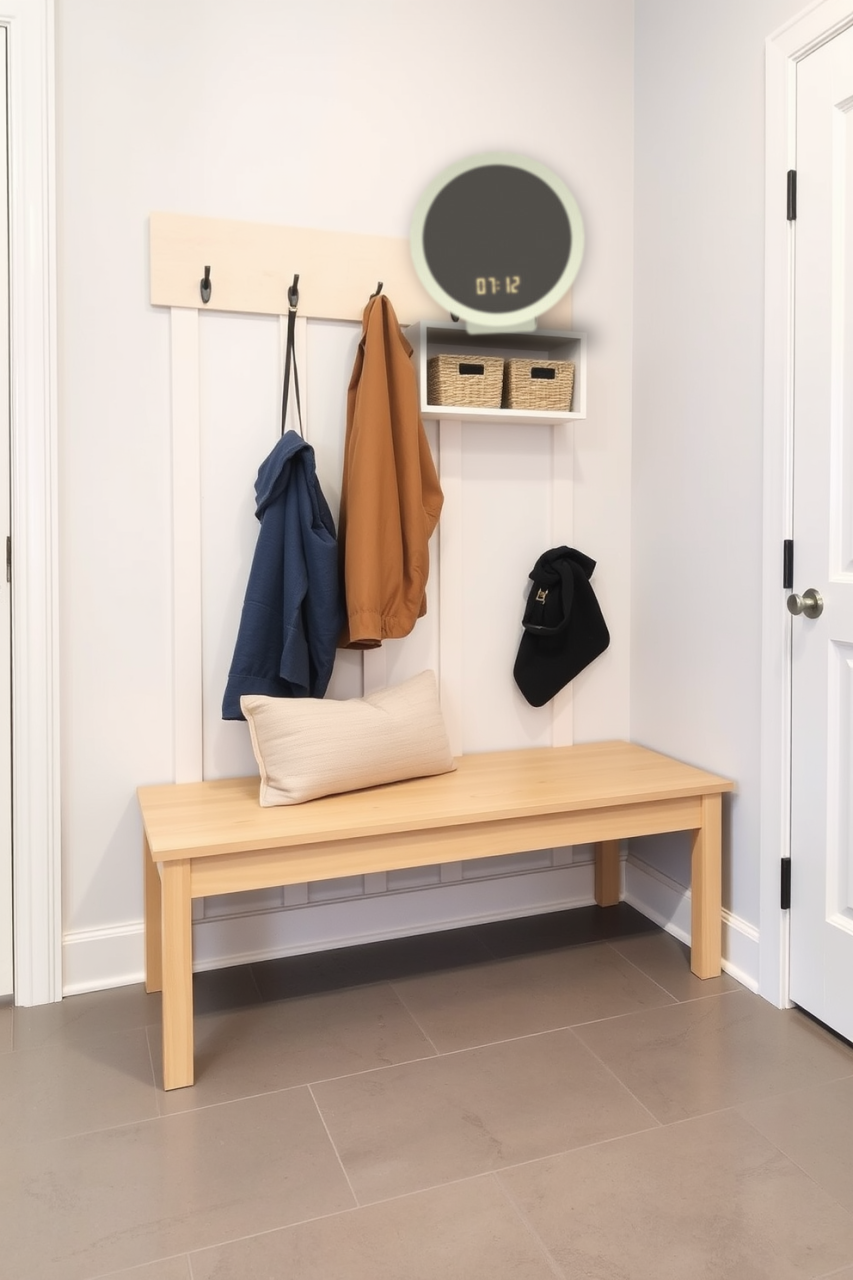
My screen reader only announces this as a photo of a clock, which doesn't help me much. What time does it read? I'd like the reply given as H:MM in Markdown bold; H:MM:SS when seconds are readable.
**7:12**
